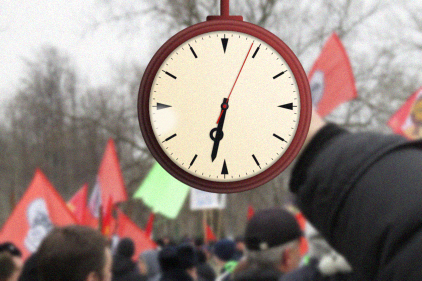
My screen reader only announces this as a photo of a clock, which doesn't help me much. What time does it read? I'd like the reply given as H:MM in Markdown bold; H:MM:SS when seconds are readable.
**6:32:04**
